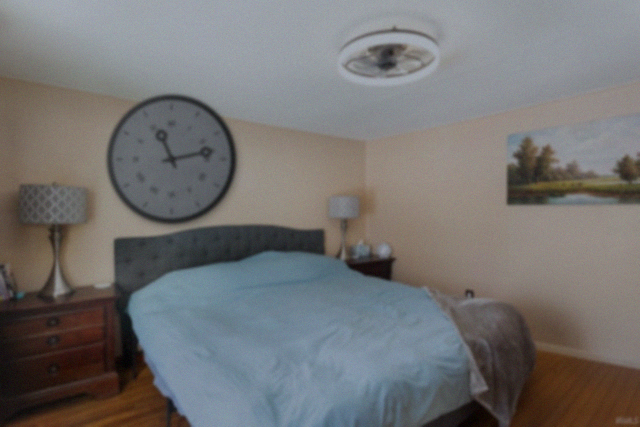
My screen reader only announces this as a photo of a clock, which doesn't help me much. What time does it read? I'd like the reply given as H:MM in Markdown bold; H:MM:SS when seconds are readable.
**11:13**
